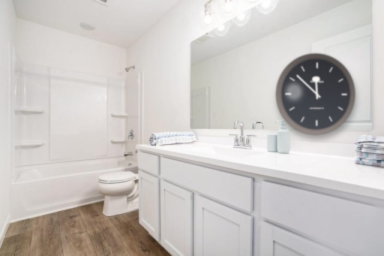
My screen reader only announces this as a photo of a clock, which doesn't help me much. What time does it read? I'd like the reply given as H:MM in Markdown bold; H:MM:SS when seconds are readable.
**11:52**
